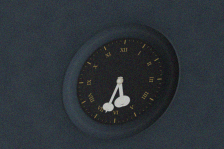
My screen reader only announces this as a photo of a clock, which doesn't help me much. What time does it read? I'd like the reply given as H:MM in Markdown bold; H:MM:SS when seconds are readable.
**5:33**
